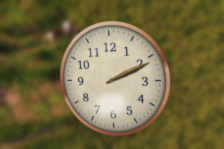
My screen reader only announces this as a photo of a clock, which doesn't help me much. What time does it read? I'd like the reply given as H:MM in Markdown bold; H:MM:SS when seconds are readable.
**2:11**
